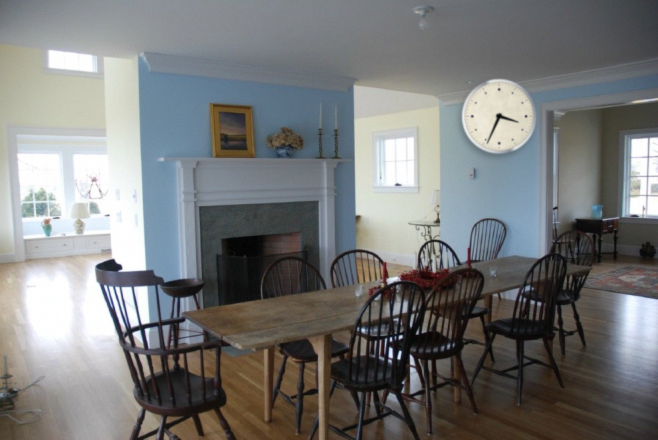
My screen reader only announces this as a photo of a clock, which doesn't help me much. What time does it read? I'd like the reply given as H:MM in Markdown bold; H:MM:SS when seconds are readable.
**3:34**
